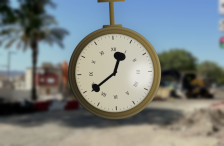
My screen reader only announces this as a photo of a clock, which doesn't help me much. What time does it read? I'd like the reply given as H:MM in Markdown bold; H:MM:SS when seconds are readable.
**12:39**
